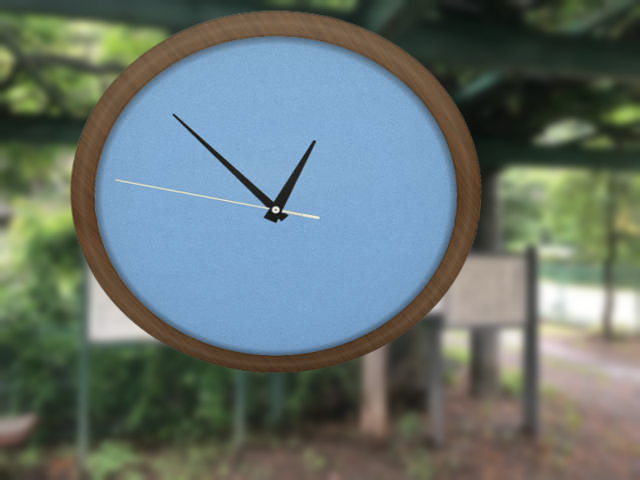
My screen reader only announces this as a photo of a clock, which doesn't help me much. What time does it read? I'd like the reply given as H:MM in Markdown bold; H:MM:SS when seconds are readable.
**12:52:47**
